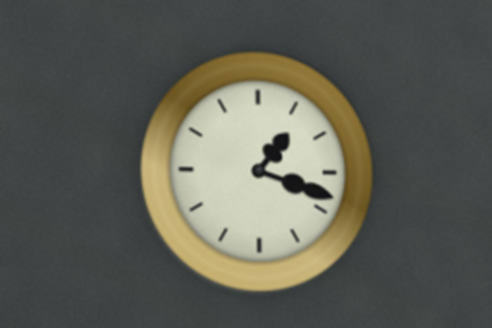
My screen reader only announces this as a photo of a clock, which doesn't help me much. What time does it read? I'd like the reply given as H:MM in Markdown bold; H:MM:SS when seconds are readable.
**1:18**
